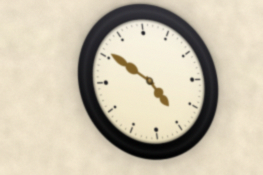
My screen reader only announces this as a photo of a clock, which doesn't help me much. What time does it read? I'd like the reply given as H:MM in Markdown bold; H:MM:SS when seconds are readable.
**4:51**
